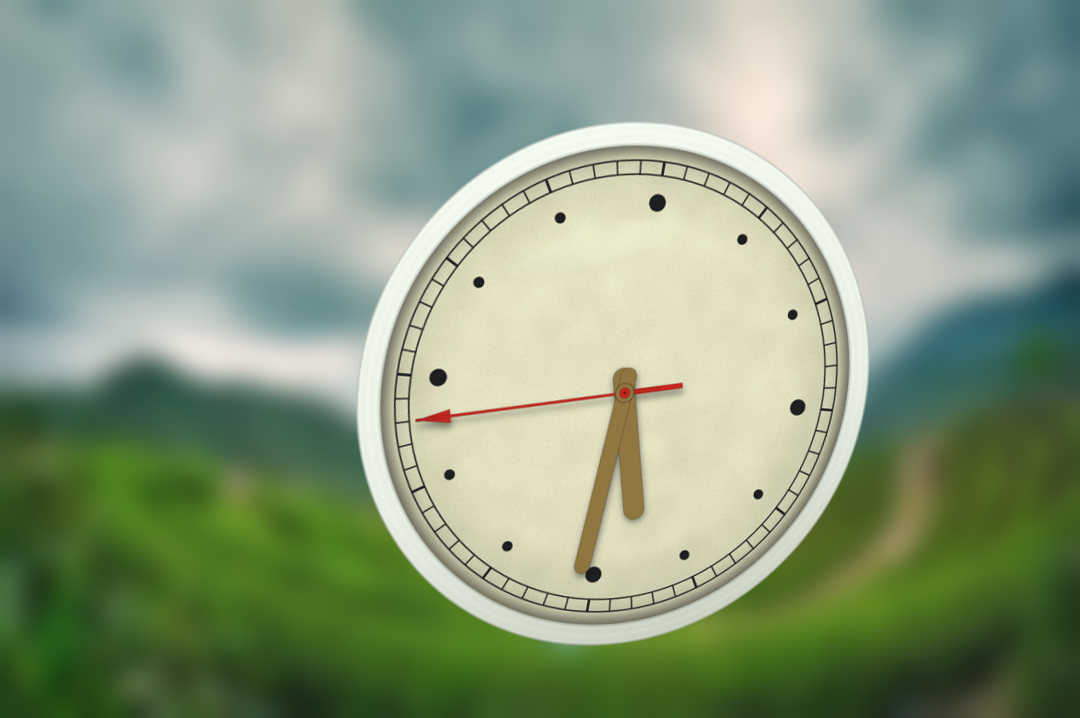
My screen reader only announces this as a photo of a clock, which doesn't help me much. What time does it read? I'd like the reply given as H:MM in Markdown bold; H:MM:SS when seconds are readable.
**5:30:43**
